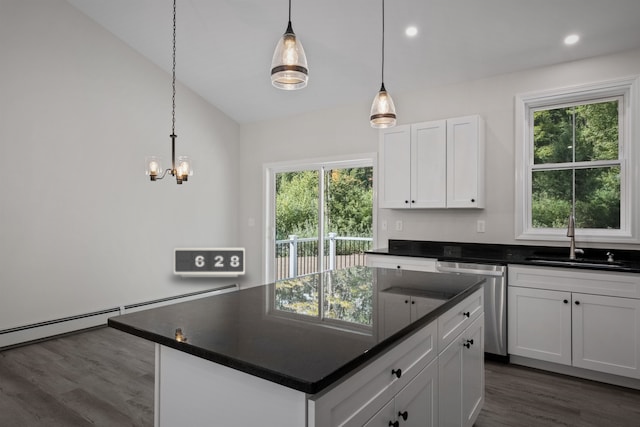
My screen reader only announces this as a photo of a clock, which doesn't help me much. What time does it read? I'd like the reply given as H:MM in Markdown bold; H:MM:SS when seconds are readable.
**6:28**
